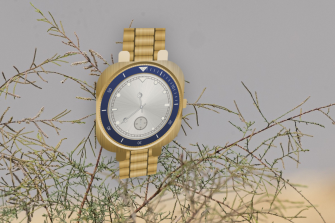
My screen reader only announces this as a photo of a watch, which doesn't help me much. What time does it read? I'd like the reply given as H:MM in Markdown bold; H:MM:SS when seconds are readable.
**11:39**
